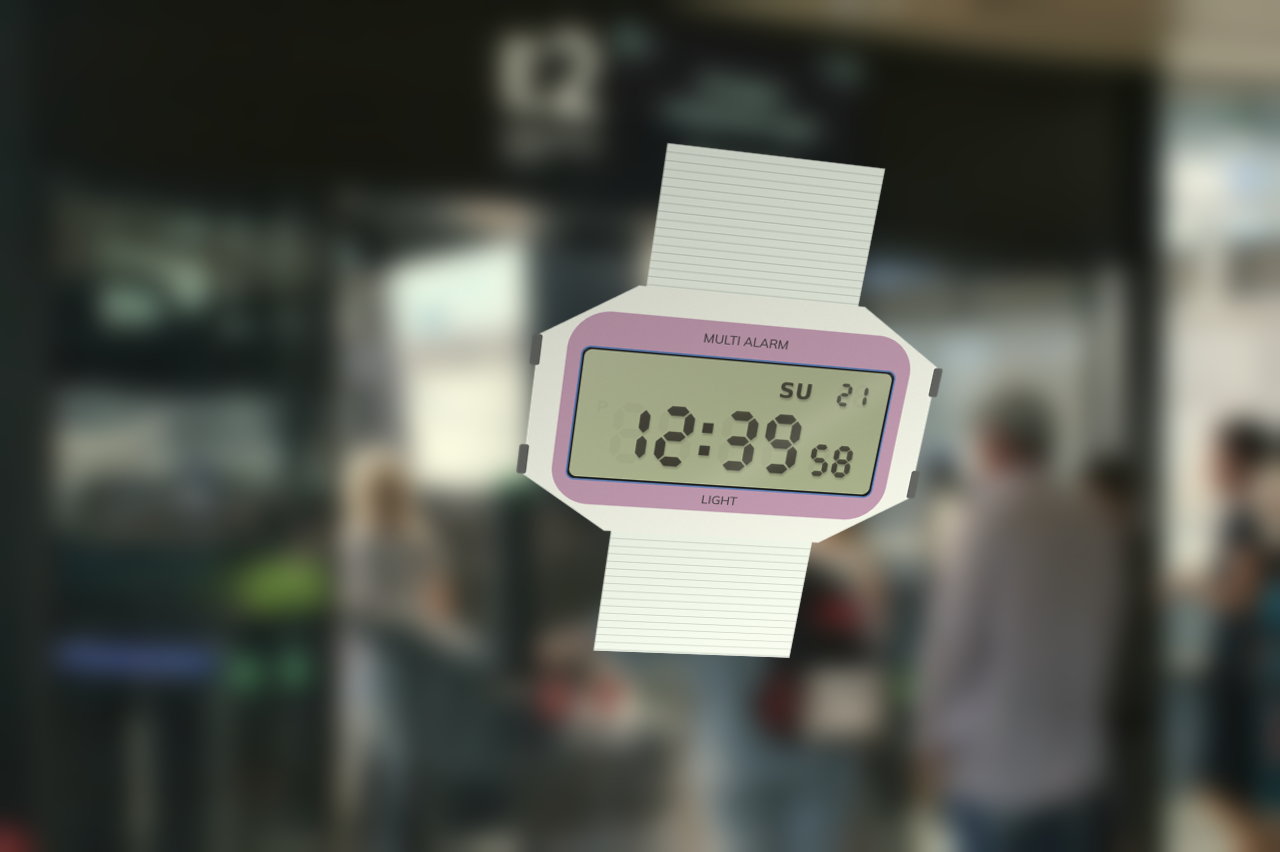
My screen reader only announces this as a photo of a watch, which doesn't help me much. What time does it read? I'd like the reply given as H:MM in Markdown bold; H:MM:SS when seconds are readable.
**12:39:58**
